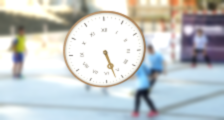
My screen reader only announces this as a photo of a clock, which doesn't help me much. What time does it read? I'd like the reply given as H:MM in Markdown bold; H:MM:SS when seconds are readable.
**5:27**
